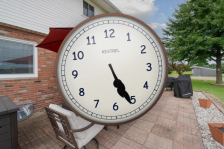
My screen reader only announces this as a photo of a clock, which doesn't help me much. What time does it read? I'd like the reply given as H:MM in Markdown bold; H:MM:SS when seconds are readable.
**5:26**
